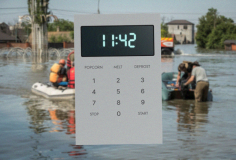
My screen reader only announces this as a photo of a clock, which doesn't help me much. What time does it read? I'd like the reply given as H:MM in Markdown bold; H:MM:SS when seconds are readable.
**11:42**
